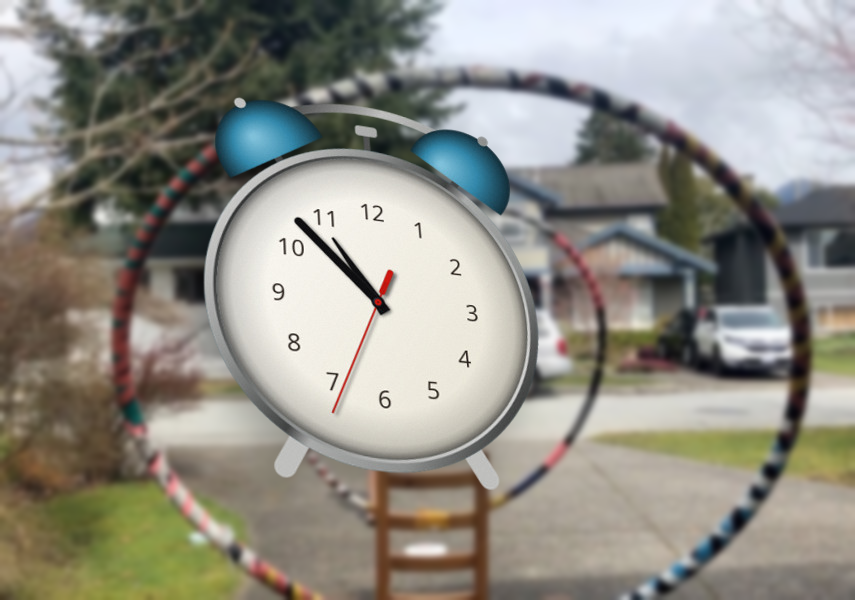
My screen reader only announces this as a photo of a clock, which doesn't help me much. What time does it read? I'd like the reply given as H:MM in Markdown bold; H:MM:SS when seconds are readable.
**10:52:34**
